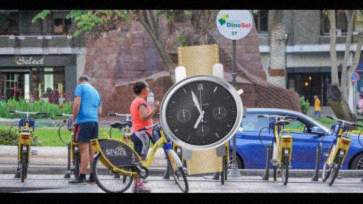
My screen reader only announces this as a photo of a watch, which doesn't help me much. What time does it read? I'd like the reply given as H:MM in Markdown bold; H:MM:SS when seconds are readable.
**6:57**
